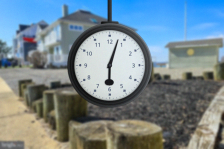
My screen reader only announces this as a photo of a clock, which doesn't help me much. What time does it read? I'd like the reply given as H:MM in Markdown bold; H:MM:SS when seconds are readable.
**6:03**
